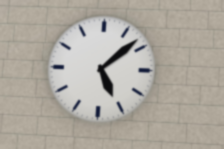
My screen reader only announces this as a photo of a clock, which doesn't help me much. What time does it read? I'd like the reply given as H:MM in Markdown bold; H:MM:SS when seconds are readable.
**5:08**
